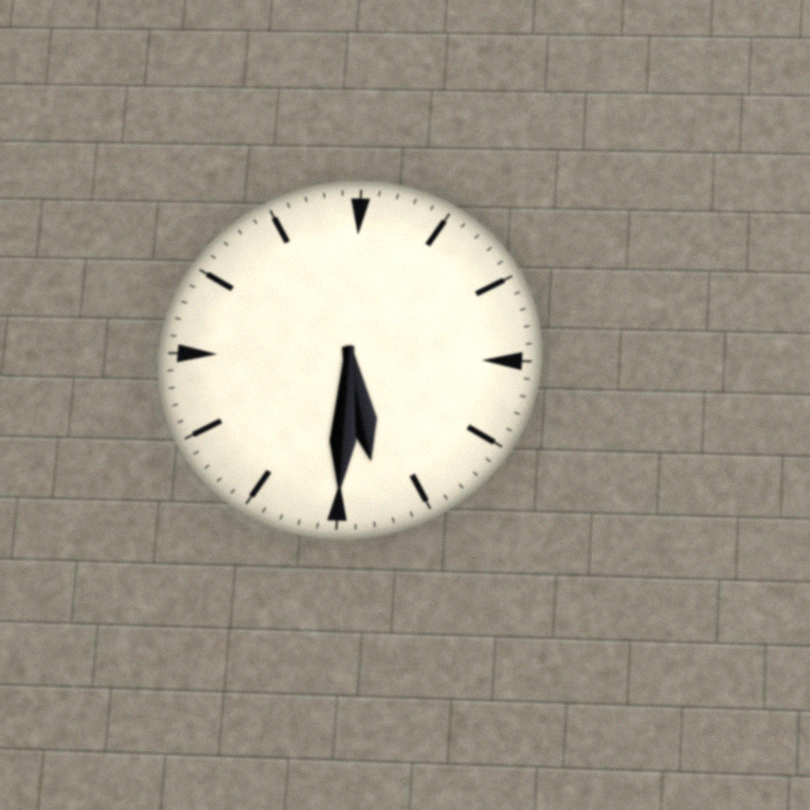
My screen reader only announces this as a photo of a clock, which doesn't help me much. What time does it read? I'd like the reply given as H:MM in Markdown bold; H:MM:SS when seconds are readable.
**5:30**
